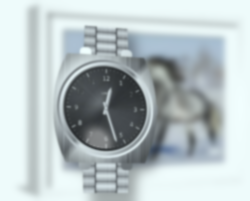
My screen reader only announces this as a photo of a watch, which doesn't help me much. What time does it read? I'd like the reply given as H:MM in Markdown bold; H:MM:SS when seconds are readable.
**12:27**
